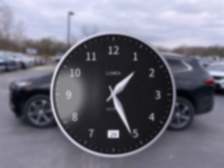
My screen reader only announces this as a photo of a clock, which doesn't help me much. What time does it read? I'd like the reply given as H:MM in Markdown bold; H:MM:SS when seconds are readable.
**1:26**
